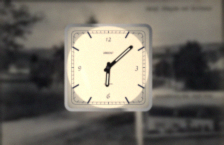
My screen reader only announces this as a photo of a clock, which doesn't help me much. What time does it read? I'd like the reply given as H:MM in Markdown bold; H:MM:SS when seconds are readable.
**6:08**
